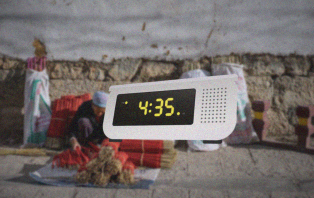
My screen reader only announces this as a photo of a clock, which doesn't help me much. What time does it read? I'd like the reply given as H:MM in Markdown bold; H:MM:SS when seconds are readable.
**4:35**
